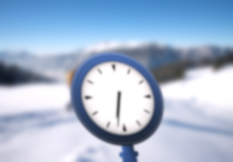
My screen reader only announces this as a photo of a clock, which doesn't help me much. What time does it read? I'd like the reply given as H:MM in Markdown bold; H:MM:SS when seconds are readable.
**6:32**
